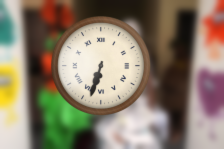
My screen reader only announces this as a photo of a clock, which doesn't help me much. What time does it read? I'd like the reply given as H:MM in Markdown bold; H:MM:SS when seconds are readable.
**6:33**
